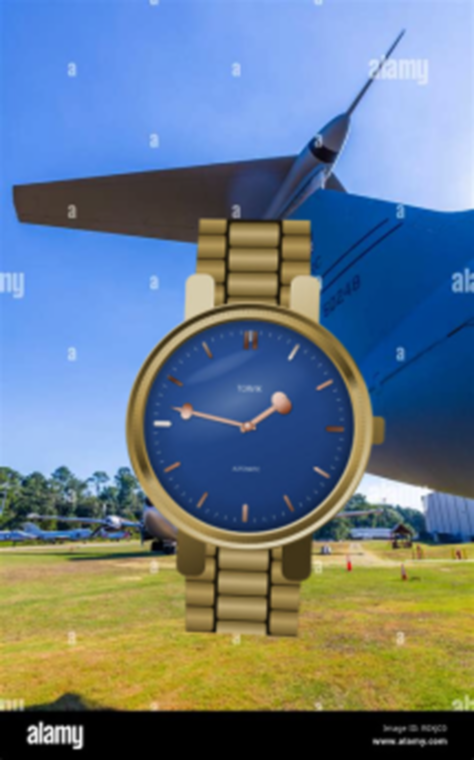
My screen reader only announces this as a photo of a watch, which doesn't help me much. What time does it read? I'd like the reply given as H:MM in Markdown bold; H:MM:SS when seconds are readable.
**1:47**
